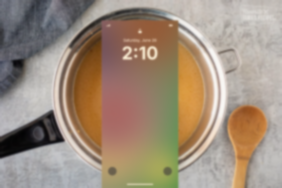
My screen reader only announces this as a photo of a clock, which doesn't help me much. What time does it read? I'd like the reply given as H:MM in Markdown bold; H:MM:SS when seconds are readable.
**2:10**
